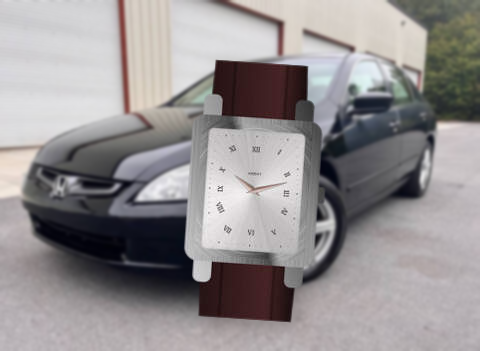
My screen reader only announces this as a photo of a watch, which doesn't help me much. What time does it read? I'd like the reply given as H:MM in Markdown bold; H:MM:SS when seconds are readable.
**10:12**
